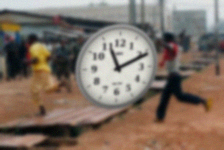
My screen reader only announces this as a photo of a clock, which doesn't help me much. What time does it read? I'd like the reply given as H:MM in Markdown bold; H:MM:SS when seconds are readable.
**11:11**
